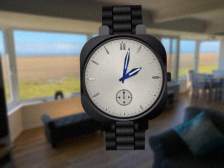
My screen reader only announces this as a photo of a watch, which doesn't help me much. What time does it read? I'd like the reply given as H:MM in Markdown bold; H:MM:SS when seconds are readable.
**2:02**
